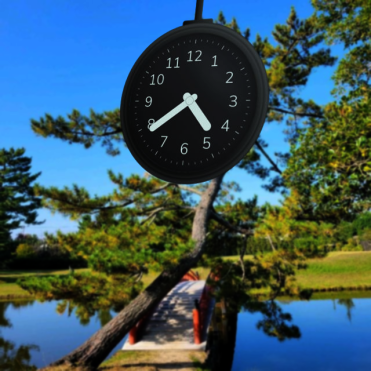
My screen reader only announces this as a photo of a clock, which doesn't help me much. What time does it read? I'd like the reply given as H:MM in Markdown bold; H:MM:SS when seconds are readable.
**4:39**
